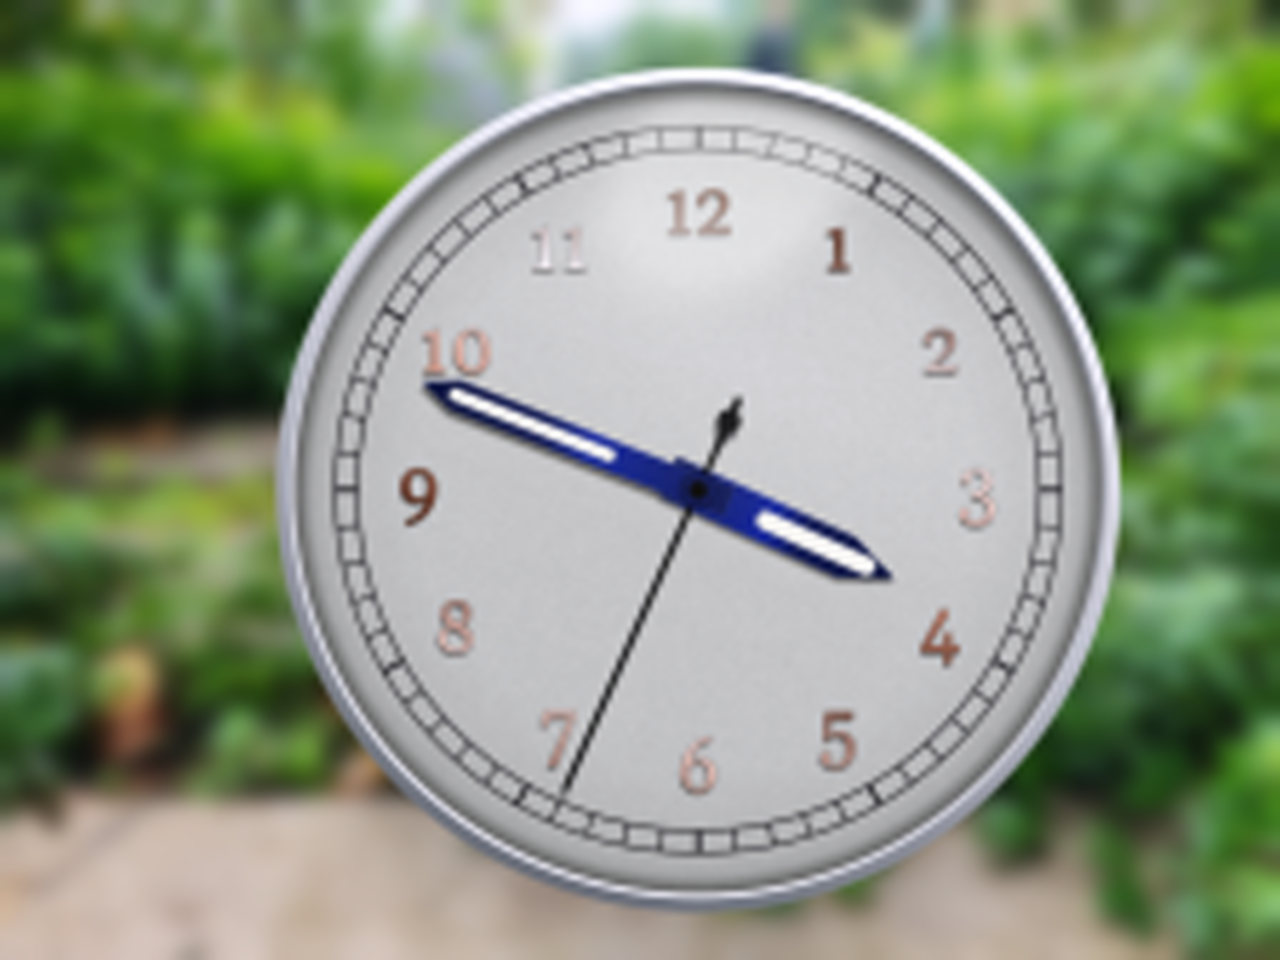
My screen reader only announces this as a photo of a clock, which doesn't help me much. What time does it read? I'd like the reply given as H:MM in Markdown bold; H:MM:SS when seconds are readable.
**3:48:34**
